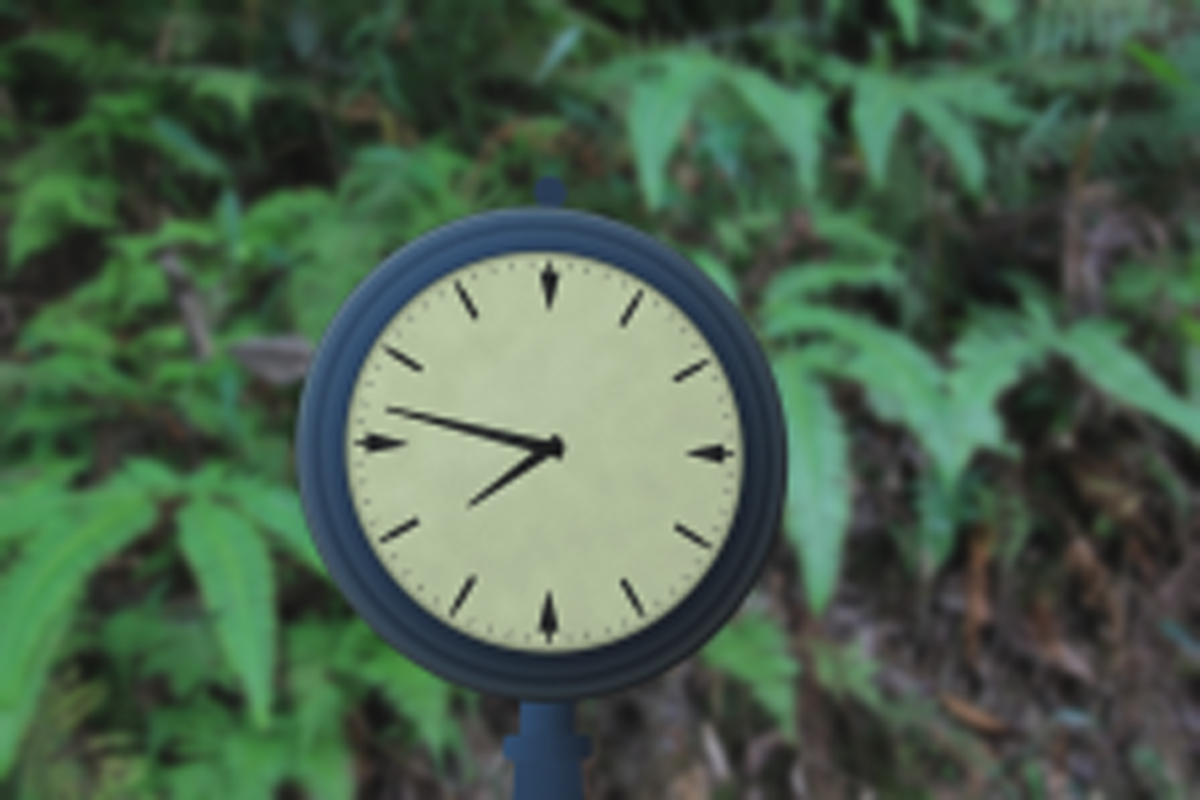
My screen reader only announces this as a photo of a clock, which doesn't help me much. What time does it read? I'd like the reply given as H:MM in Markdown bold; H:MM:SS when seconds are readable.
**7:47**
